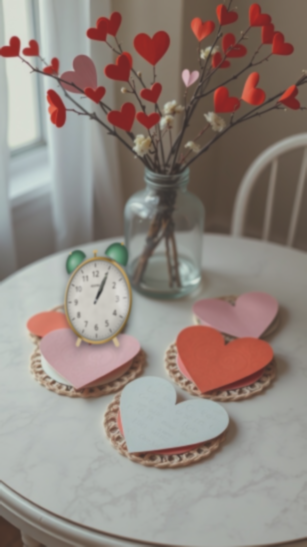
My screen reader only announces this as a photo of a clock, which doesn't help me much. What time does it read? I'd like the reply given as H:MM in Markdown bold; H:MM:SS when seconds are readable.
**1:05**
